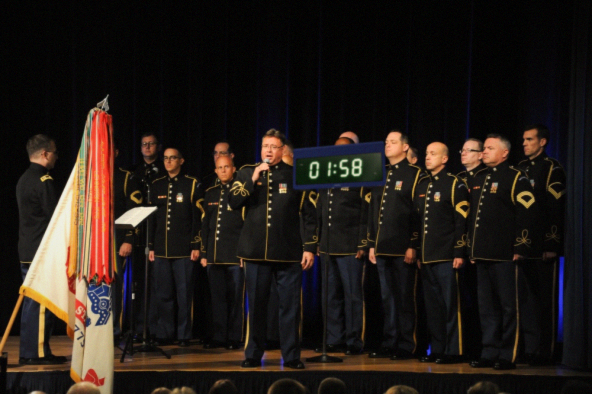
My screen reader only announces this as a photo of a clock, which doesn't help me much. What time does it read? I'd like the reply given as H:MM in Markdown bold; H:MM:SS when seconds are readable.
**1:58**
